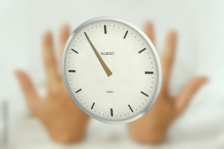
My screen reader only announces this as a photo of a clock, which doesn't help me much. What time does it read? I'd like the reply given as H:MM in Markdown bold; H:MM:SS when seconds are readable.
**10:55**
